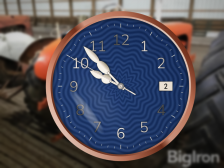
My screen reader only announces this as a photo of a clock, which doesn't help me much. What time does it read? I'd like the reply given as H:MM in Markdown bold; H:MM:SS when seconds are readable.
**9:52:50**
